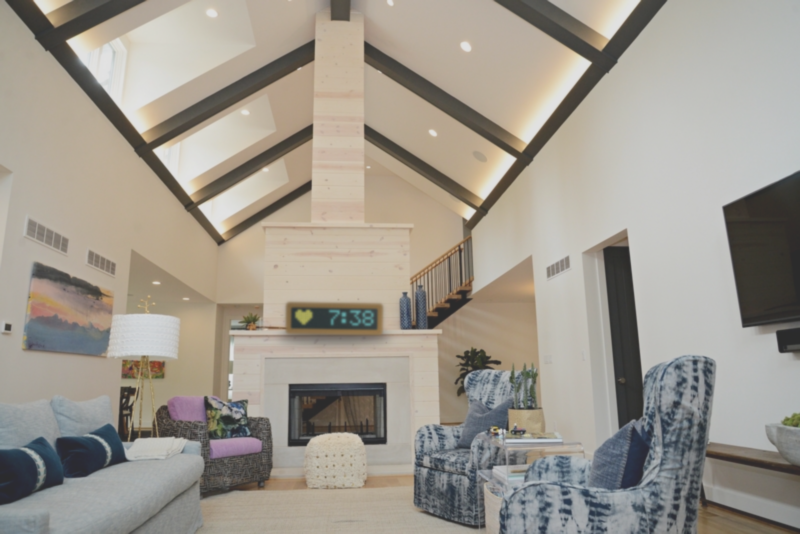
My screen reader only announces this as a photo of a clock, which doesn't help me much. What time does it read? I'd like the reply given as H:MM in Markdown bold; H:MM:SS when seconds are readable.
**7:38**
